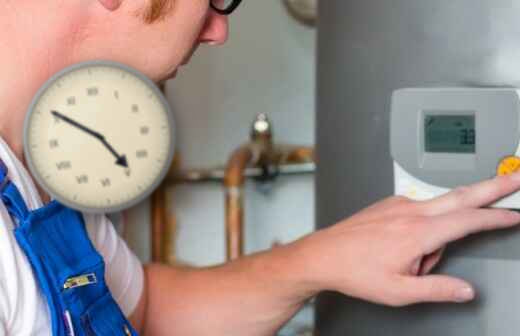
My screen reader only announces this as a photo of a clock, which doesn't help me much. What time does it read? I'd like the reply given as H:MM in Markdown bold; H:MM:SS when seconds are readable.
**4:51**
